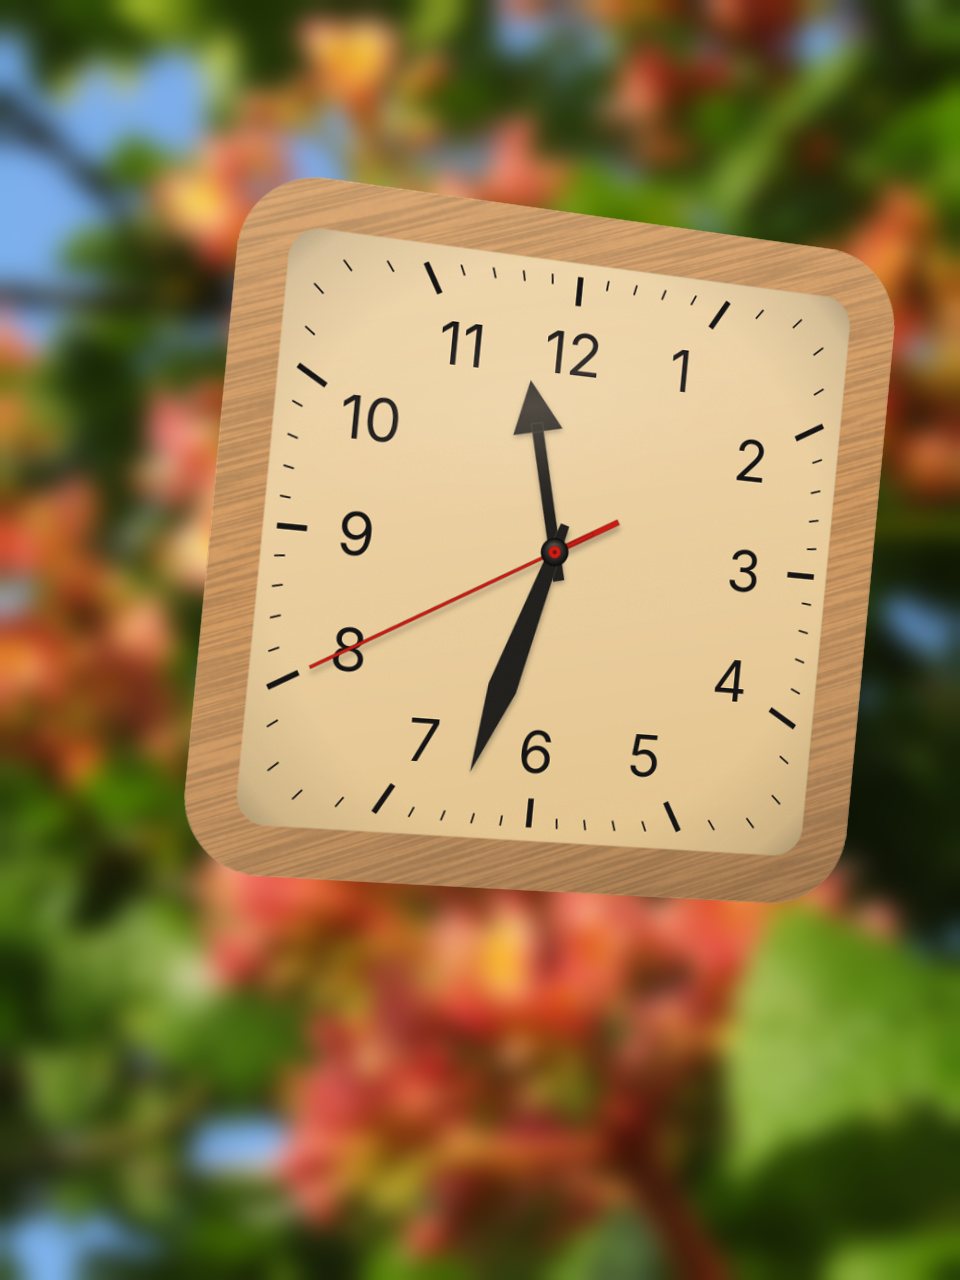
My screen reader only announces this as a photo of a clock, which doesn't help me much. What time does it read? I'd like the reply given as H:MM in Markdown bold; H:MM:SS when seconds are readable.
**11:32:40**
